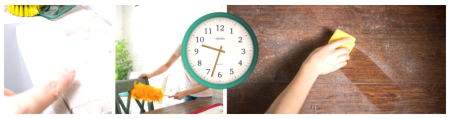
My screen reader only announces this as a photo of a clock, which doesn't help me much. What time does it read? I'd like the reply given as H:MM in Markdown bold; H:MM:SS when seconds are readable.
**9:33**
